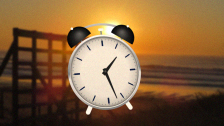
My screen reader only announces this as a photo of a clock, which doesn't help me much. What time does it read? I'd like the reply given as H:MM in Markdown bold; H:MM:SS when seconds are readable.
**1:27**
